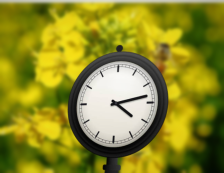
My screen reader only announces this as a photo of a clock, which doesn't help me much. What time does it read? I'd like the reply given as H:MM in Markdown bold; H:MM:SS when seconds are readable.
**4:13**
